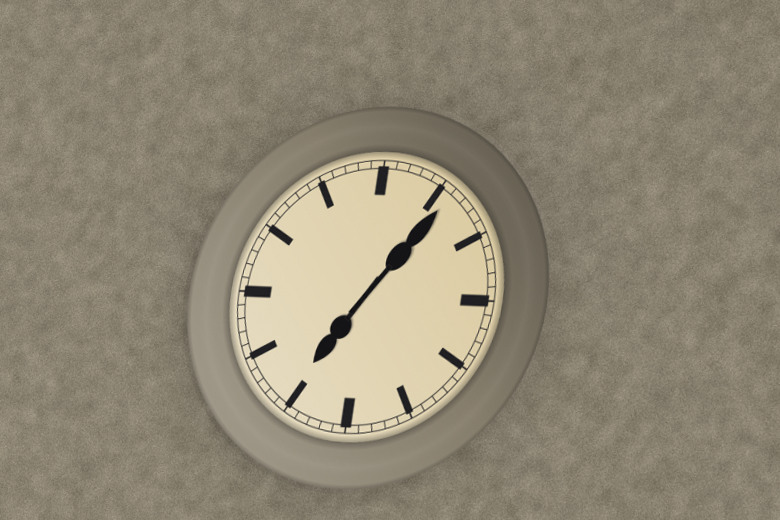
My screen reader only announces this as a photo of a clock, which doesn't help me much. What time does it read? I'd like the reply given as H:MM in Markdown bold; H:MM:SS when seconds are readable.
**7:06**
